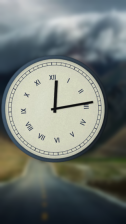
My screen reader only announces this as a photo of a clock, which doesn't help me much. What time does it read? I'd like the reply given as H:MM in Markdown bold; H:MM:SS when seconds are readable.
**12:14**
